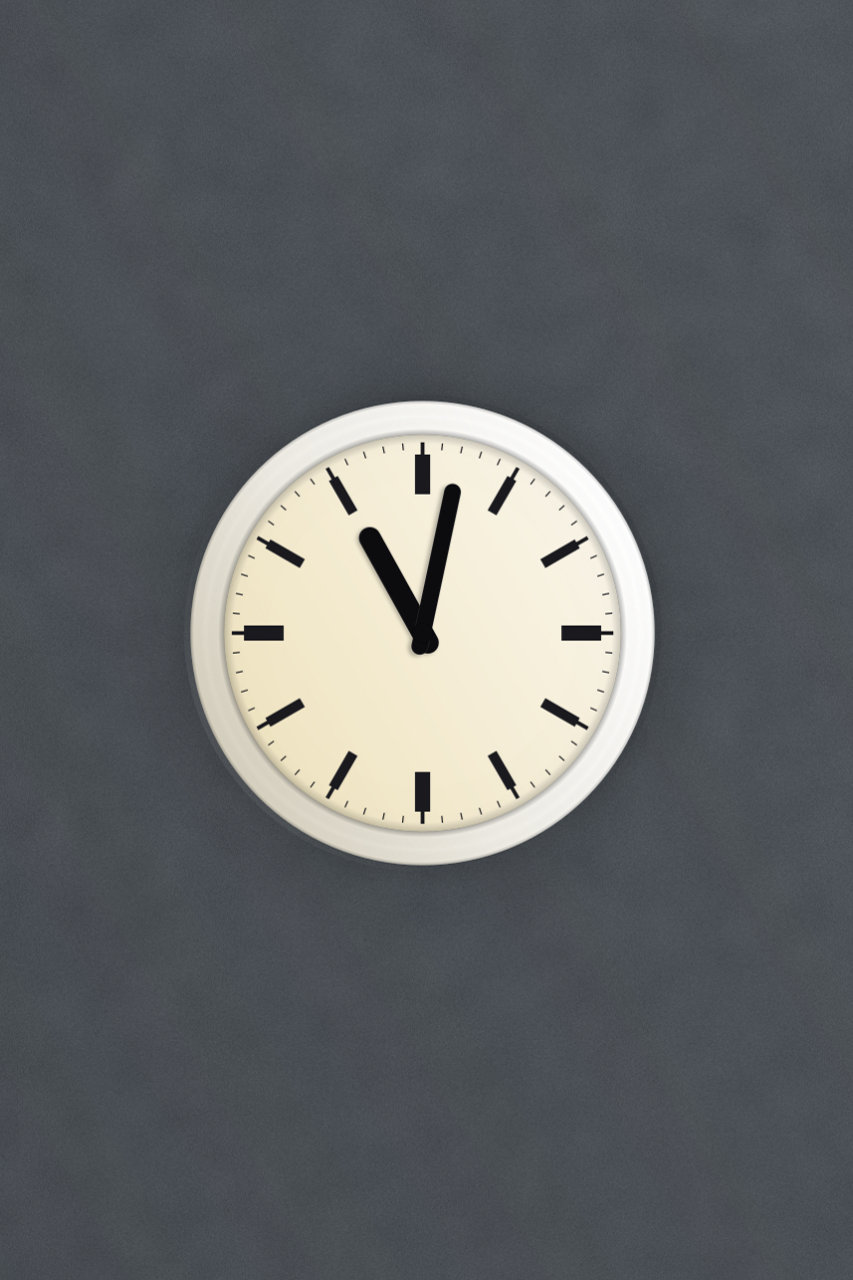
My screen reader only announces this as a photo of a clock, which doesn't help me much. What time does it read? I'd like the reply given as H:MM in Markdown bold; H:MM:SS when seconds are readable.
**11:02**
